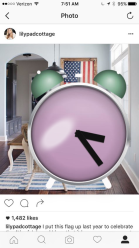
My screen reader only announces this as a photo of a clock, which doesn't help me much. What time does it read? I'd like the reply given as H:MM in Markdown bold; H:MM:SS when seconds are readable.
**3:24**
